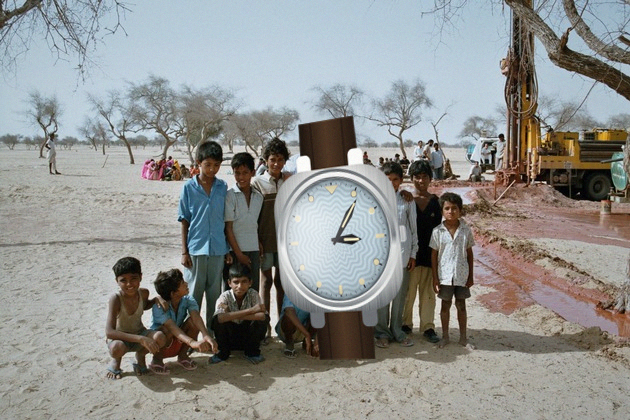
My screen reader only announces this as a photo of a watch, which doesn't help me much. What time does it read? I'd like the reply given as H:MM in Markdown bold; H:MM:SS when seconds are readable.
**3:06**
